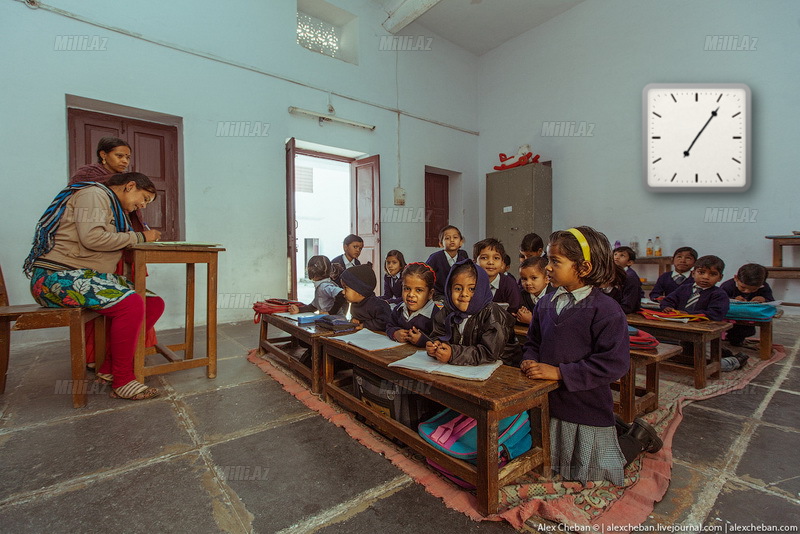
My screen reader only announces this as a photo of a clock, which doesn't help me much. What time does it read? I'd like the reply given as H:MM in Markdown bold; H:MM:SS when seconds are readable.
**7:06**
